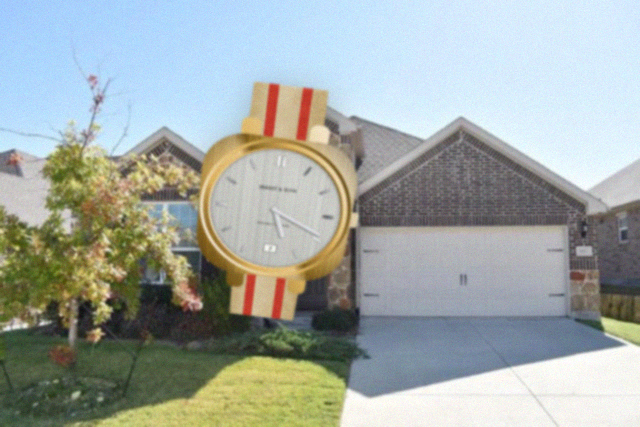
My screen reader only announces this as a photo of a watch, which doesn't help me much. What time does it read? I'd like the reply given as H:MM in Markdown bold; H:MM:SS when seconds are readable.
**5:19**
